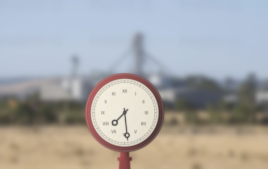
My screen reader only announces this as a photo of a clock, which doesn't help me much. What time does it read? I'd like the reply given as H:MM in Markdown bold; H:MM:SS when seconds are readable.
**7:29**
